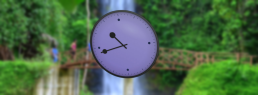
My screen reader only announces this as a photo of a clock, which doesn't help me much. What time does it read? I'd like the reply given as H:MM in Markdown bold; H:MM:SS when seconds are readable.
**10:43**
